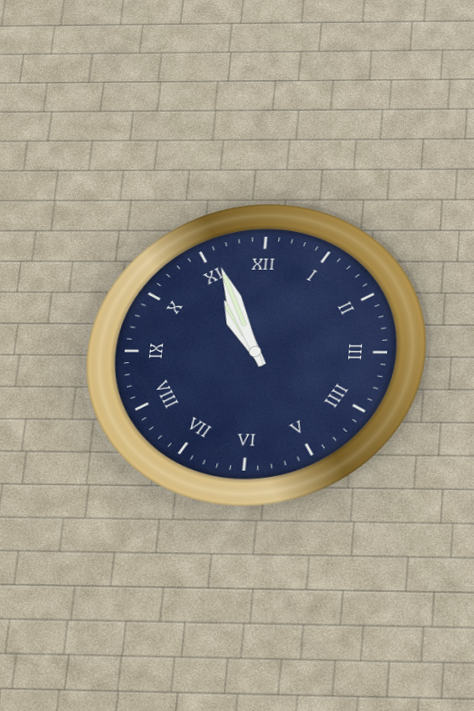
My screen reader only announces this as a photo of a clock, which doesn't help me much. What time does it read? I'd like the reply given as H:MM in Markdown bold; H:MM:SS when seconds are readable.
**10:56**
